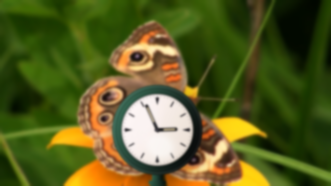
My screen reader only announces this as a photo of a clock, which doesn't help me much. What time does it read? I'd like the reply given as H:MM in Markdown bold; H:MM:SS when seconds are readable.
**2:56**
